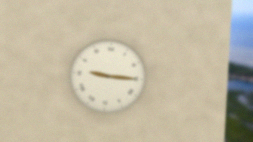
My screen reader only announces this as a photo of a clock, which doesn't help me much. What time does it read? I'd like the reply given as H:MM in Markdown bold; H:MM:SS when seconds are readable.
**9:15**
